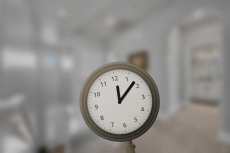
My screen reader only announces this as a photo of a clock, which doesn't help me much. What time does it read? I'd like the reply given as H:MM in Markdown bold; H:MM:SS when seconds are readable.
**12:08**
